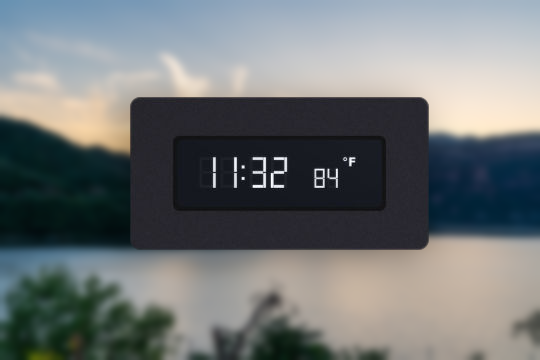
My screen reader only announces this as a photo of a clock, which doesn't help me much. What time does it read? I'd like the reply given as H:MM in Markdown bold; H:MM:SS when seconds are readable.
**11:32**
